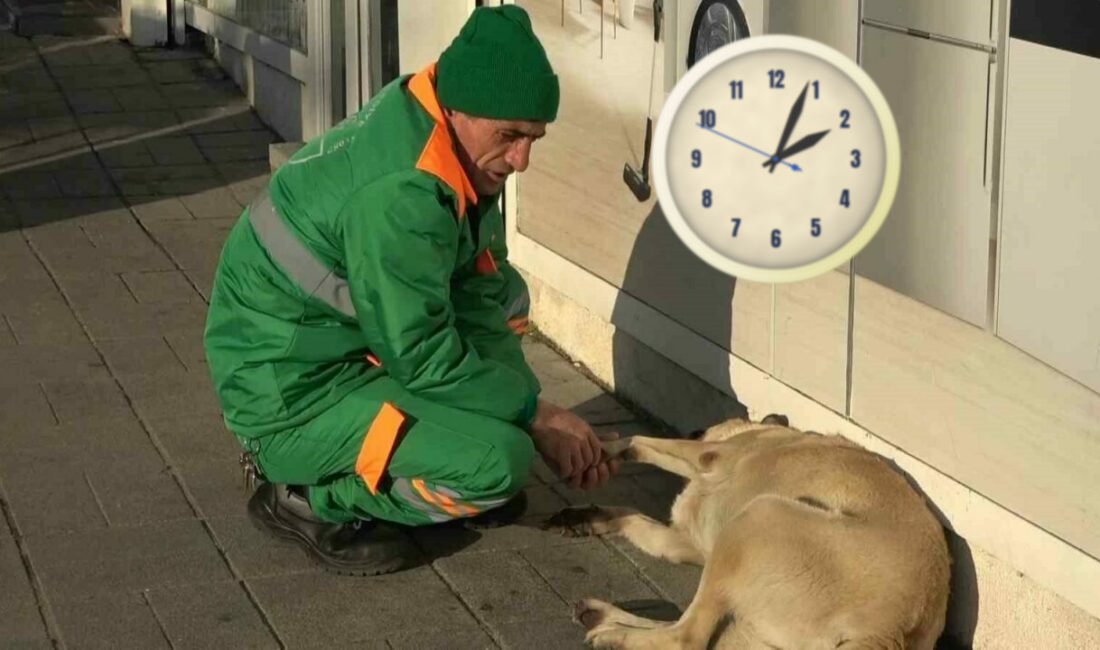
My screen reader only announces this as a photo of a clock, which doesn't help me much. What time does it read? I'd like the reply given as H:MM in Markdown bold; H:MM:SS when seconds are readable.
**2:03:49**
